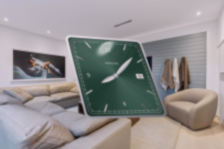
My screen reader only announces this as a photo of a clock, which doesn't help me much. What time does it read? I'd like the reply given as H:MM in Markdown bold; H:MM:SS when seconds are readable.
**8:08**
